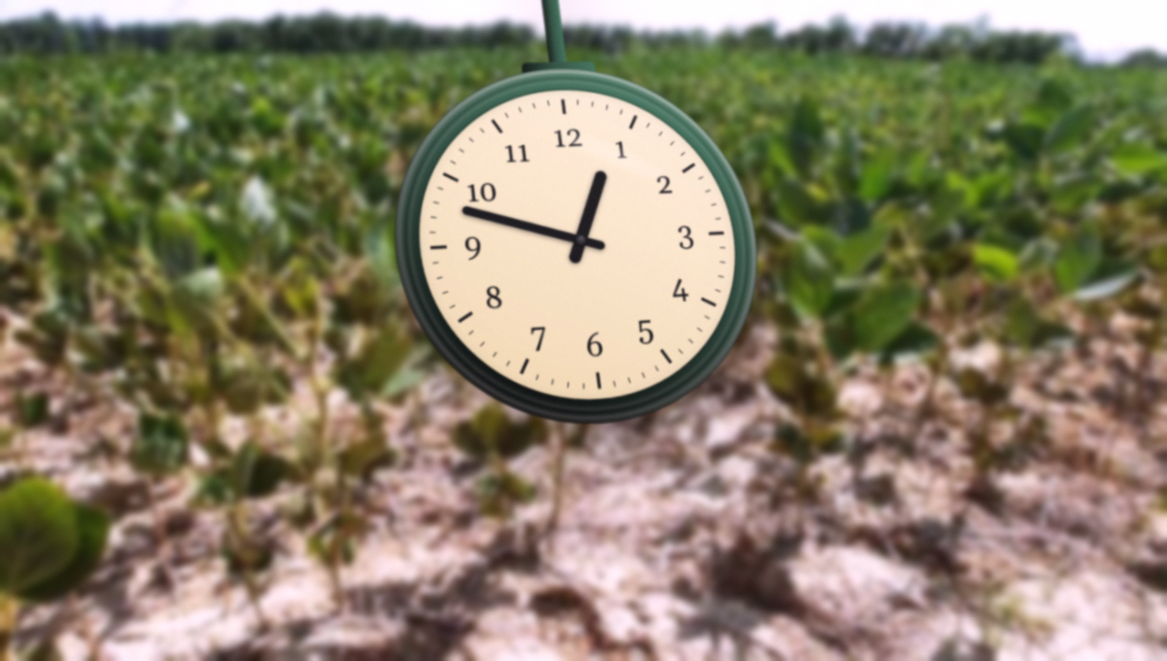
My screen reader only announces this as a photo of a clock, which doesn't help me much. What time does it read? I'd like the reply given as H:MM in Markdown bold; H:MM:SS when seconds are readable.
**12:48**
